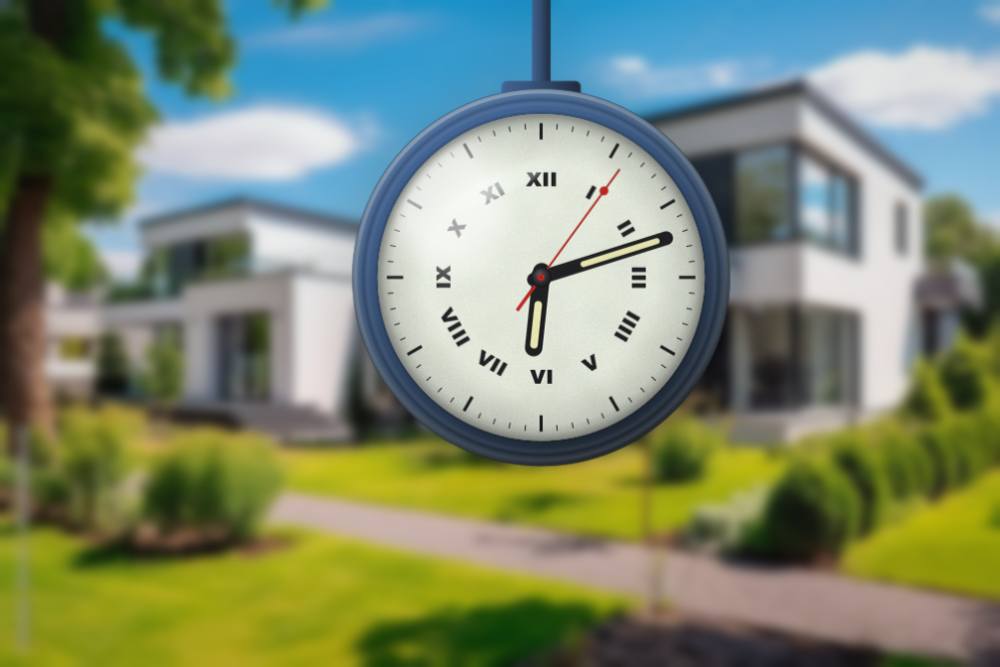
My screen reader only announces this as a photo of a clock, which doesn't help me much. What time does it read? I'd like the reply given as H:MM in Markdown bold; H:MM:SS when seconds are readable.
**6:12:06**
